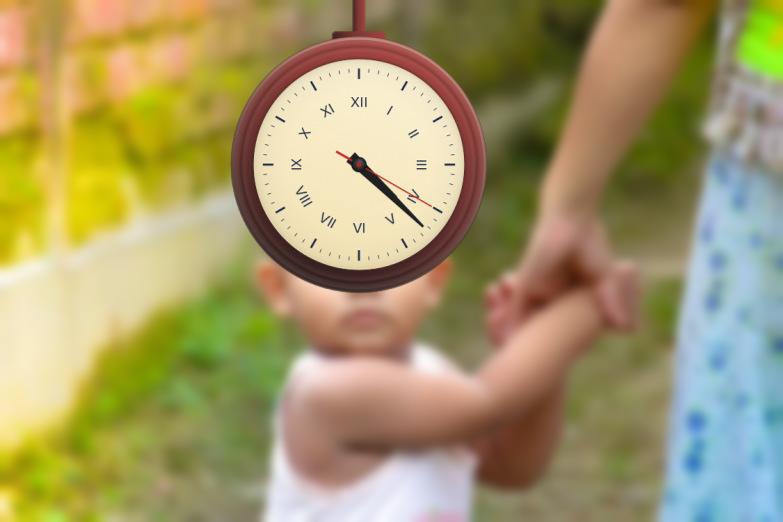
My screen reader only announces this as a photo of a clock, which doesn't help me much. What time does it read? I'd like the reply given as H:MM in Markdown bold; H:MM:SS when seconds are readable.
**4:22:20**
